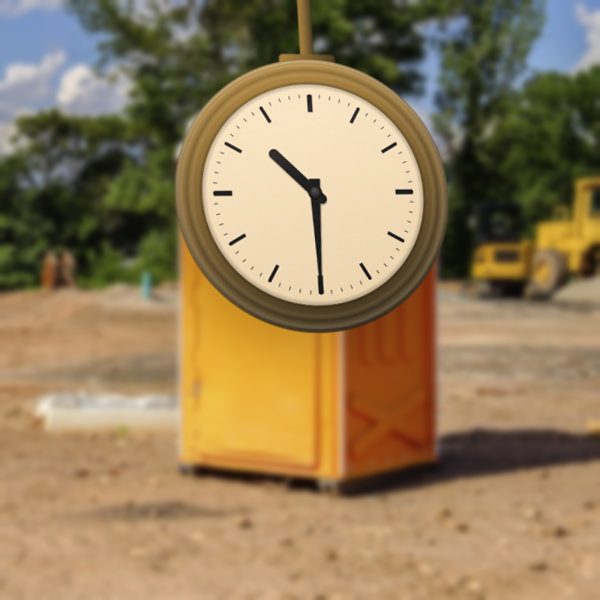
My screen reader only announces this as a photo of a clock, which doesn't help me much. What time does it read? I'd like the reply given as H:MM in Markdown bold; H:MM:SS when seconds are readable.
**10:30**
